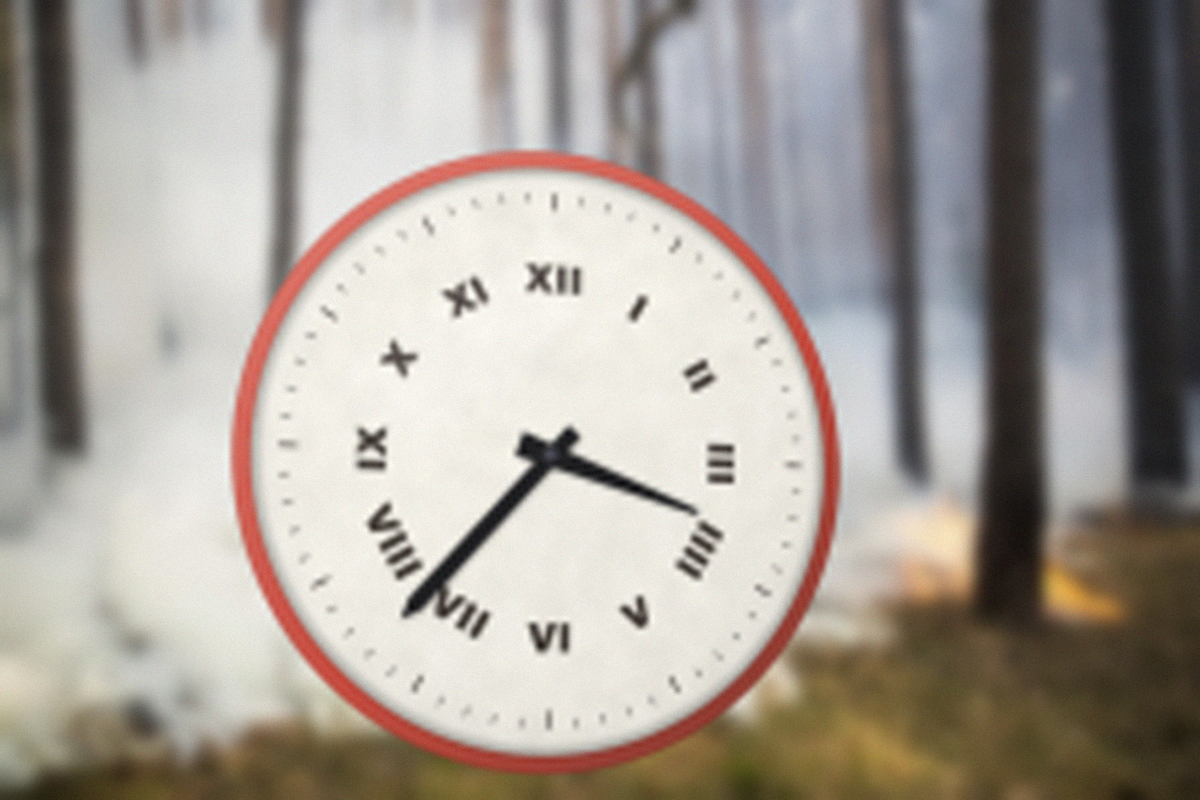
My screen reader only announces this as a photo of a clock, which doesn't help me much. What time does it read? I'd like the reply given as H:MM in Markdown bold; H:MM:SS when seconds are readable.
**3:37**
